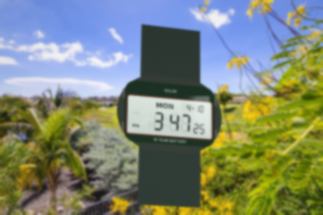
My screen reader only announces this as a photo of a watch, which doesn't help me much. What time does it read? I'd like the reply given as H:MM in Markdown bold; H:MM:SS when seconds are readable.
**3:47**
